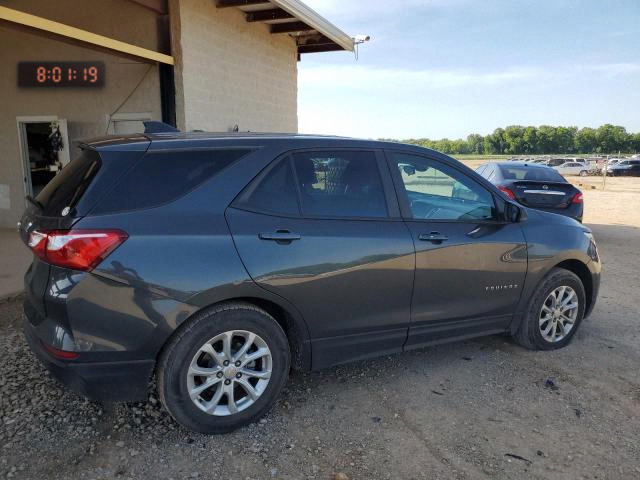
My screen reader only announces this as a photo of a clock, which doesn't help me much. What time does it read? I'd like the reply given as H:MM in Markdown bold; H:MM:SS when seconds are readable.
**8:01:19**
